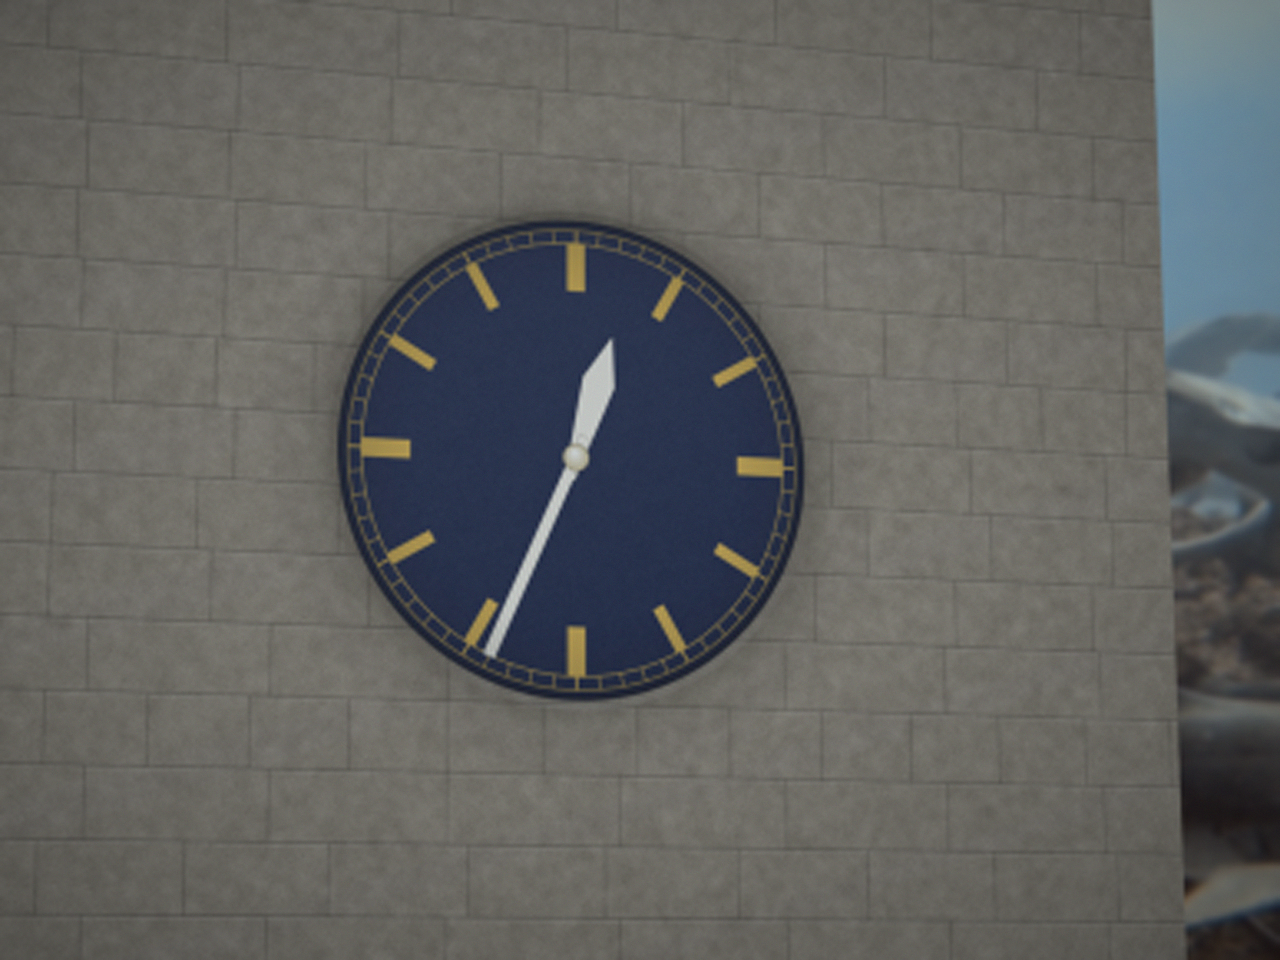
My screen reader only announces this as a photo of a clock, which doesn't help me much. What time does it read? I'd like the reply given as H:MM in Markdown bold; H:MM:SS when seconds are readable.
**12:34**
